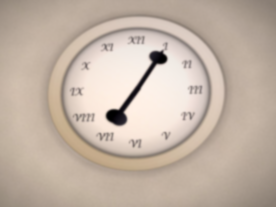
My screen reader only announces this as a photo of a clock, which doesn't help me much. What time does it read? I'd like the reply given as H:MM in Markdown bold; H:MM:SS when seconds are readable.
**7:05**
